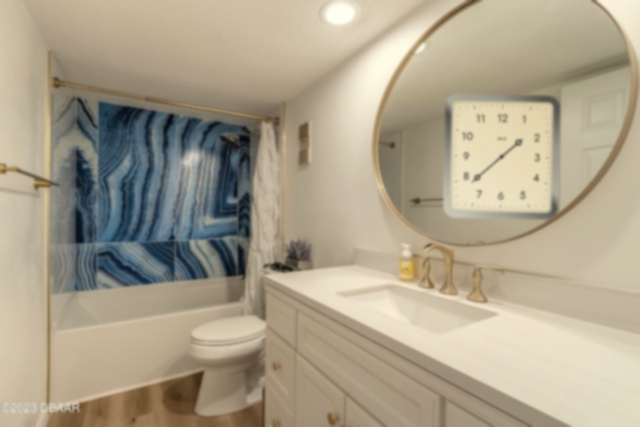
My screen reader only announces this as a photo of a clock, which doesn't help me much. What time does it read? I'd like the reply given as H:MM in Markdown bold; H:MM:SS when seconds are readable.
**1:38**
